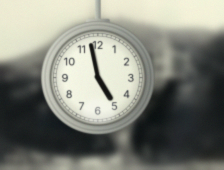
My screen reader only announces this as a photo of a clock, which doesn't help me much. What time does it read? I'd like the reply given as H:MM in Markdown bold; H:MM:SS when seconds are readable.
**4:58**
